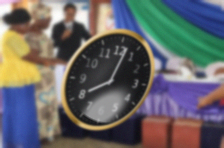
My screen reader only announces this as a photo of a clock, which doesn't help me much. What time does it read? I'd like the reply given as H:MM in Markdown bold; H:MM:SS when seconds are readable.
**8:02**
